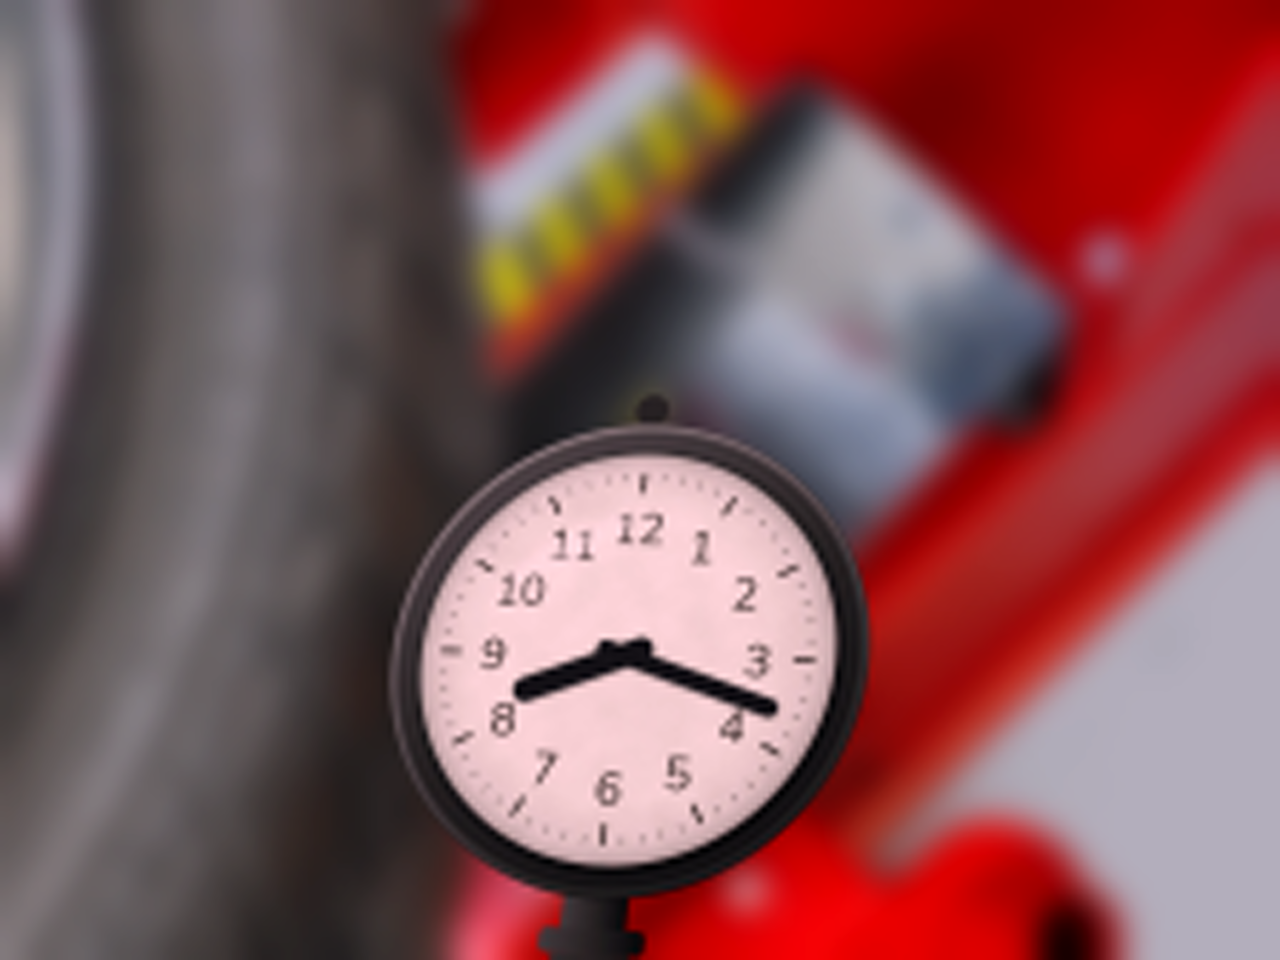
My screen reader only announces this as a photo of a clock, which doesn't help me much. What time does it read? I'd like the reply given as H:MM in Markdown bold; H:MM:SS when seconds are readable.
**8:18**
